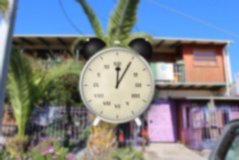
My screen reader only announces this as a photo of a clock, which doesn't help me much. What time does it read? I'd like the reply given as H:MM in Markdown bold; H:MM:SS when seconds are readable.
**12:05**
